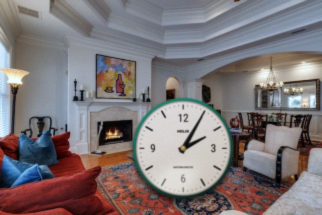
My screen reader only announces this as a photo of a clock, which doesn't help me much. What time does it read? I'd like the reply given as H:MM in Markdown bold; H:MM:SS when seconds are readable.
**2:05**
